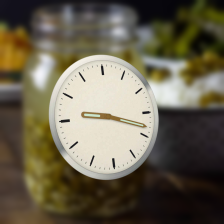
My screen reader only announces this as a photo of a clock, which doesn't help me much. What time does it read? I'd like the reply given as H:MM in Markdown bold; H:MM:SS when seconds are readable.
**9:18**
